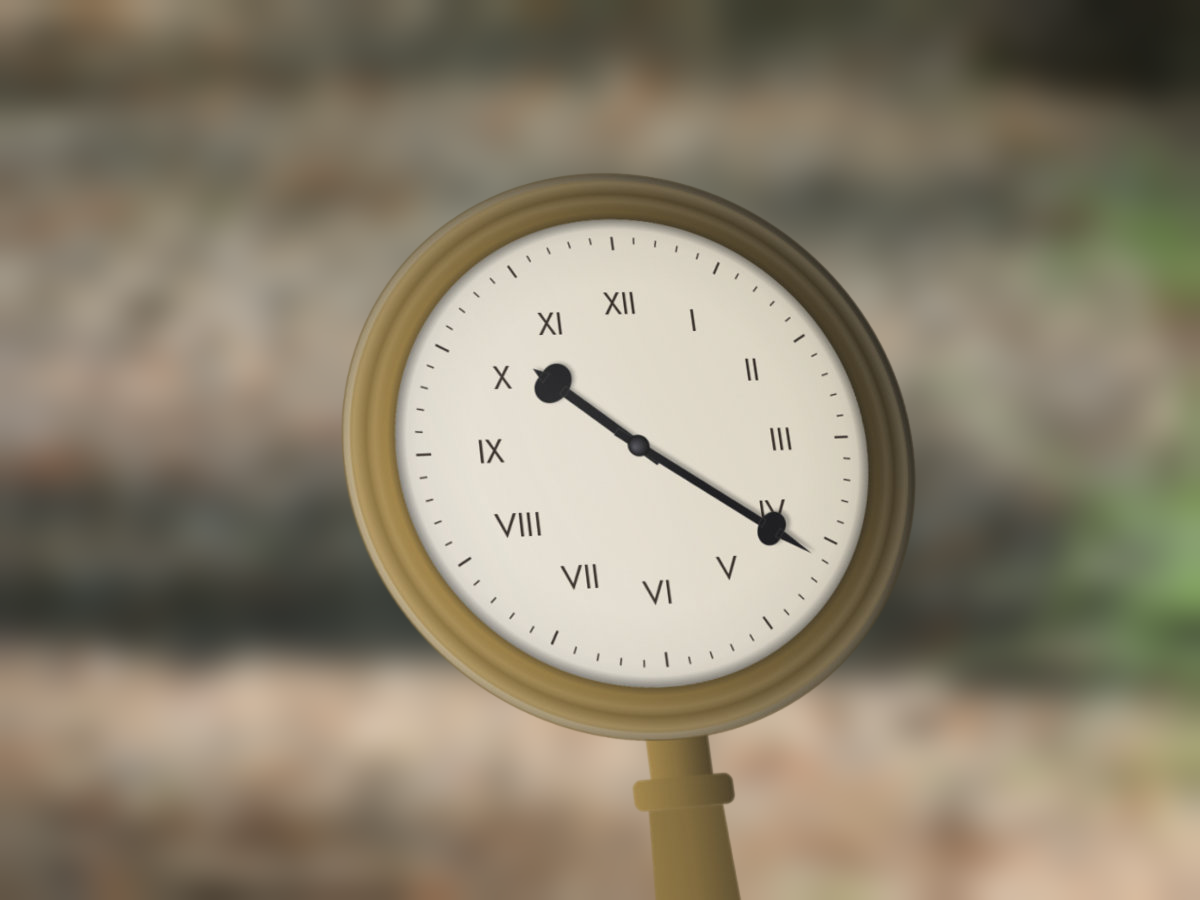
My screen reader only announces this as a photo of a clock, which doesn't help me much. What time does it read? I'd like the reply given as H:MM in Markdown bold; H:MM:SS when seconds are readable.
**10:21**
